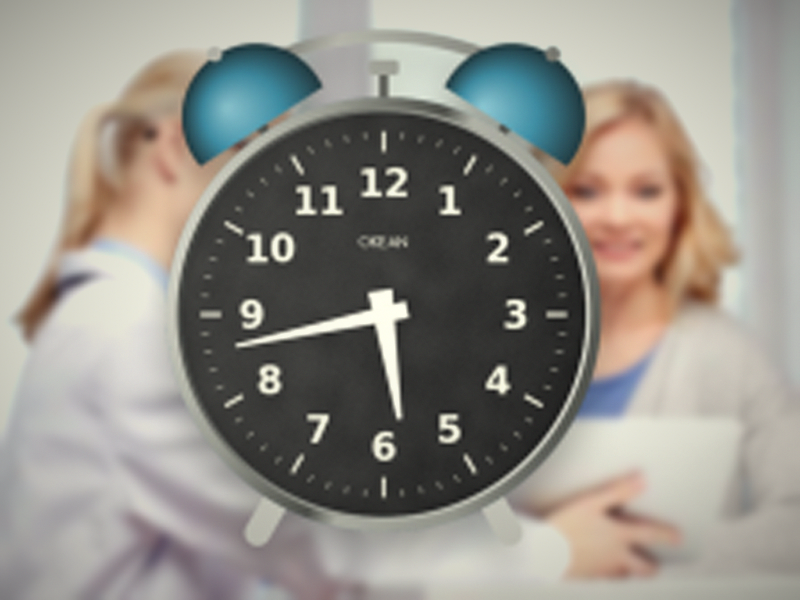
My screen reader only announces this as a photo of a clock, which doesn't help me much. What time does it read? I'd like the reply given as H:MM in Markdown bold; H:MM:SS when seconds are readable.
**5:43**
